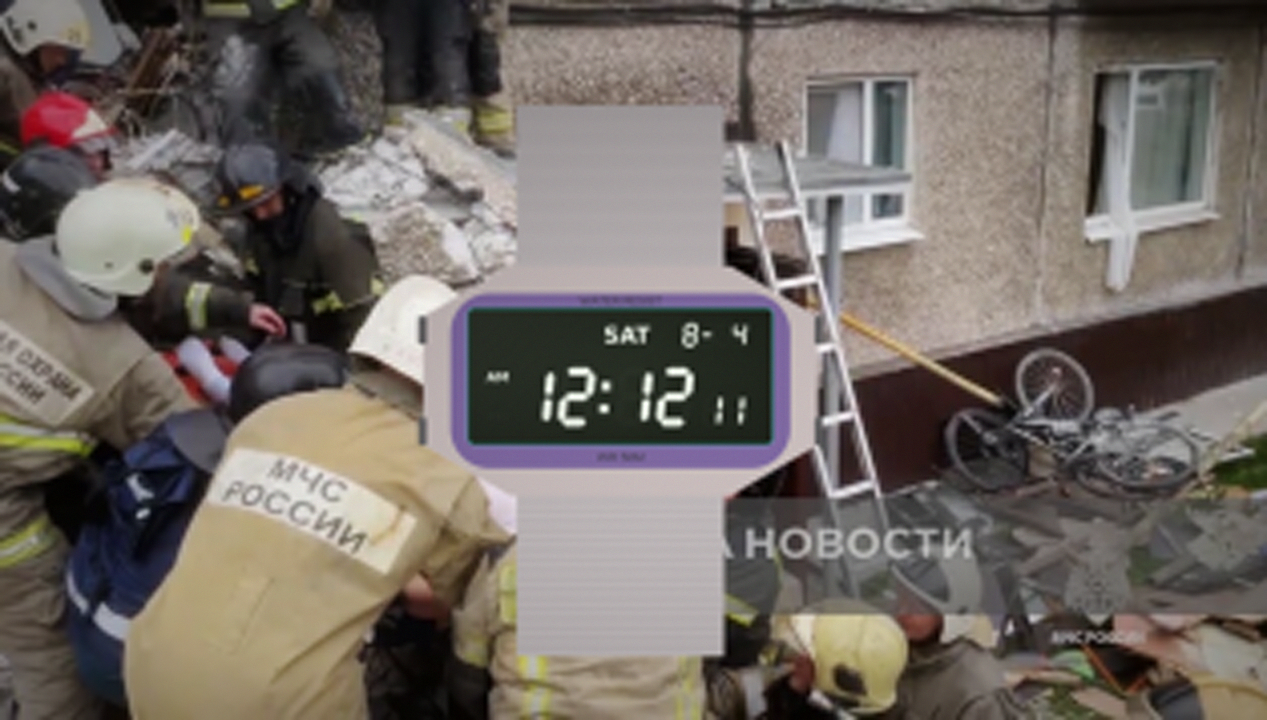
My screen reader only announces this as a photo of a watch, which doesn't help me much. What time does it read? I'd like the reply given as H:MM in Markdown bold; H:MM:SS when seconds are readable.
**12:12:11**
